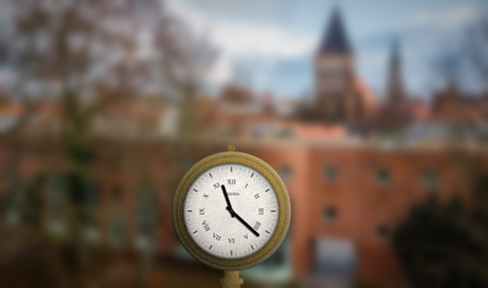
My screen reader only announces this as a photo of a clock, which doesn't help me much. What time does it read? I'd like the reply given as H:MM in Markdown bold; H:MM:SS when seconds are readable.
**11:22**
